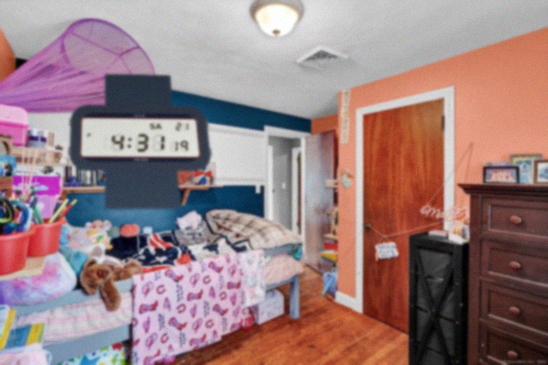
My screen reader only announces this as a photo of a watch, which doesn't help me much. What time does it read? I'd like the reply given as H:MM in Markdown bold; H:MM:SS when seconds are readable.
**4:31:19**
